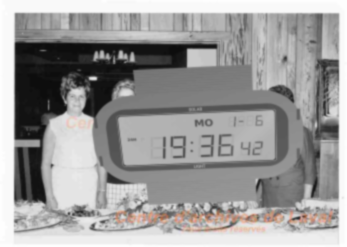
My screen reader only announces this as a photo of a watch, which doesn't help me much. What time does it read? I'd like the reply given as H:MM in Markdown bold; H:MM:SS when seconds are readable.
**19:36:42**
